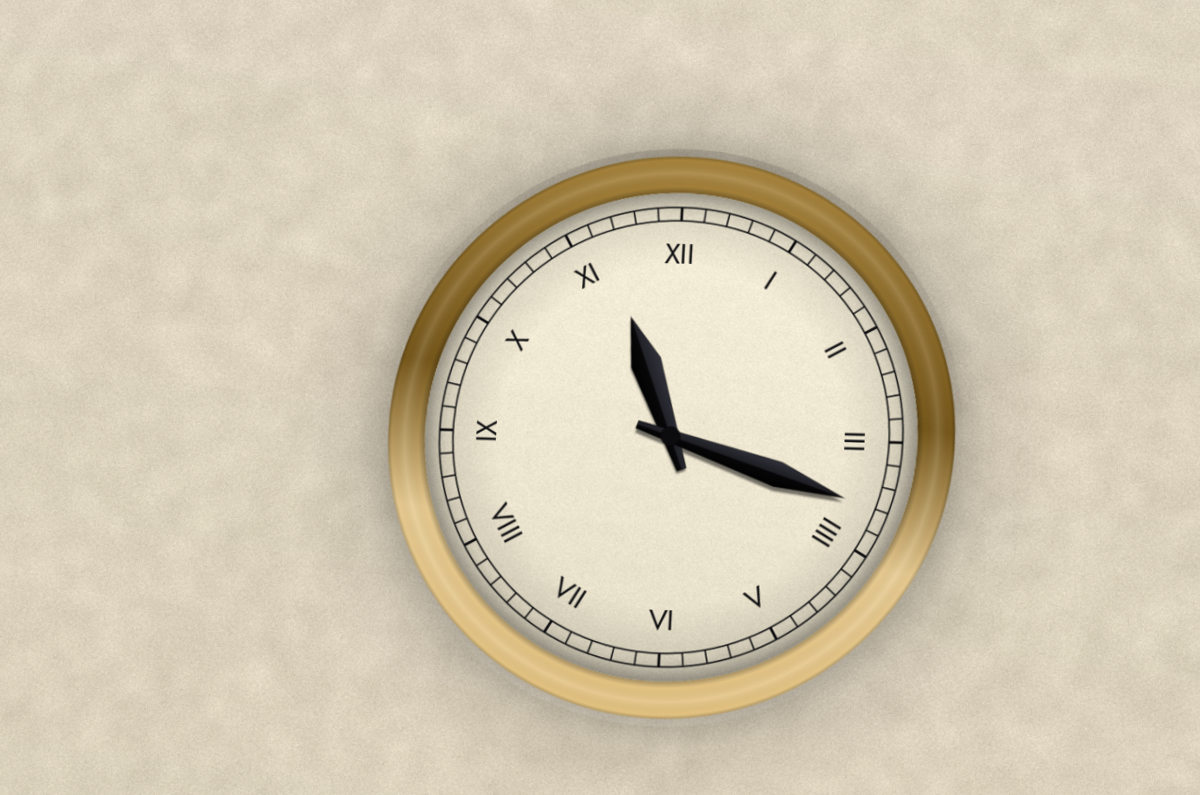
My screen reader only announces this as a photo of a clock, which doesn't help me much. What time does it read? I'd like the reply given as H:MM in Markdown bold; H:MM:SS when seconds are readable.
**11:18**
